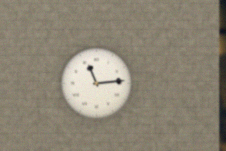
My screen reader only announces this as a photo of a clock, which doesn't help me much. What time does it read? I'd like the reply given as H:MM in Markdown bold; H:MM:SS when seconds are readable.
**11:14**
